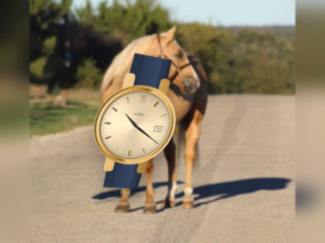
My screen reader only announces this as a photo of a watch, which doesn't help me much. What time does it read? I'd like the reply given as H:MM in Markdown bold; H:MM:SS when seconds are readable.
**10:20**
